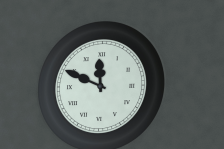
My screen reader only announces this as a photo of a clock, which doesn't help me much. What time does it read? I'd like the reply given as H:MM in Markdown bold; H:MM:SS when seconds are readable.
**11:49**
